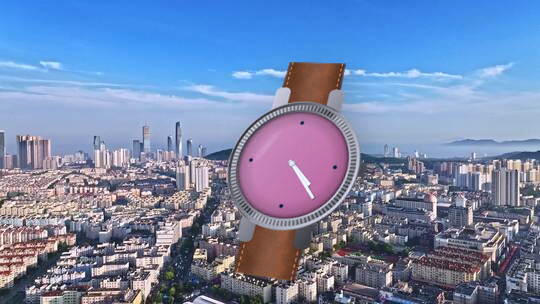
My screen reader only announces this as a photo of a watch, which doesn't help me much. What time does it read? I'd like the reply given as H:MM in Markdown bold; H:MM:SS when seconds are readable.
**4:23**
